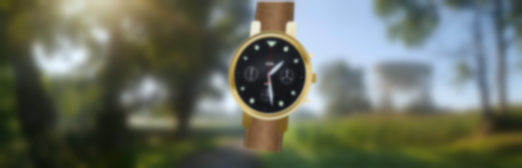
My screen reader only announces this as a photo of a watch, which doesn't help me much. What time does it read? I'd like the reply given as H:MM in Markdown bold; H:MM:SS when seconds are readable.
**1:28**
